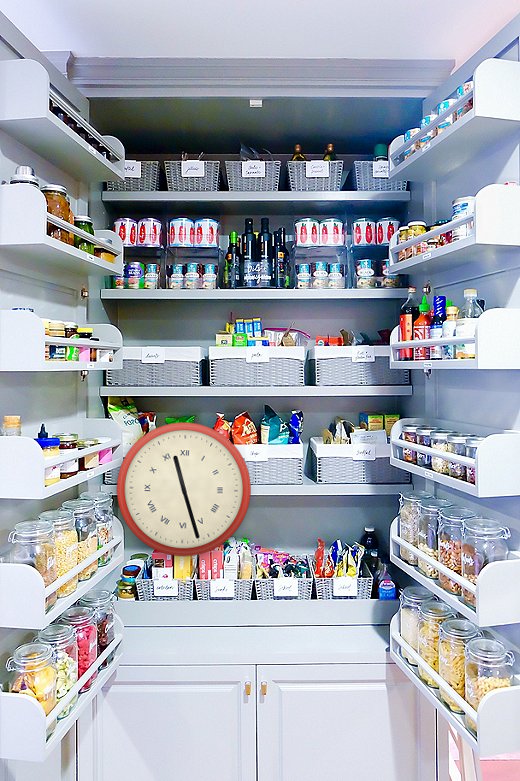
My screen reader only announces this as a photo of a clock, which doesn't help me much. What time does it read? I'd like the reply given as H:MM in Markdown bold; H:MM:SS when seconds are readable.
**11:27**
